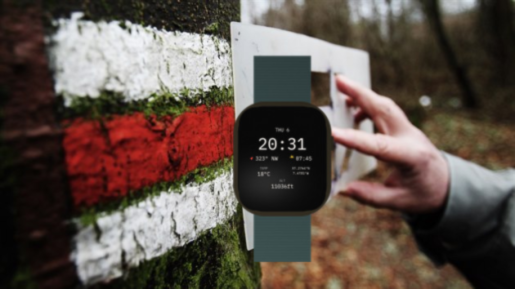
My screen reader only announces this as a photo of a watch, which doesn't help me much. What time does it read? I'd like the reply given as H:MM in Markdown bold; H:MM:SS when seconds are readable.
**20:31**
